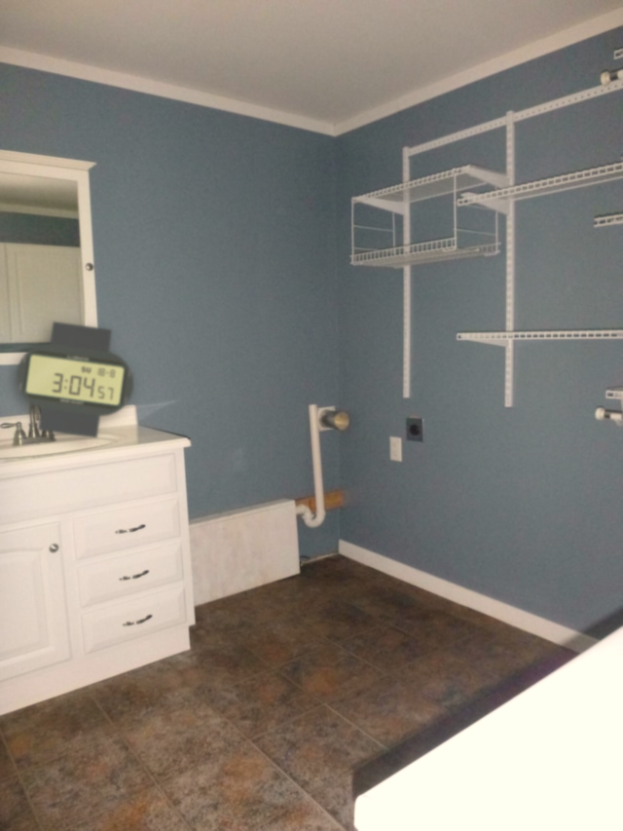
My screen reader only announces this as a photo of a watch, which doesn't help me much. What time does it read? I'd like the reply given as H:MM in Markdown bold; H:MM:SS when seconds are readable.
**3:04:57**
